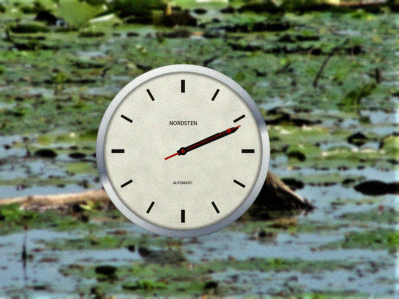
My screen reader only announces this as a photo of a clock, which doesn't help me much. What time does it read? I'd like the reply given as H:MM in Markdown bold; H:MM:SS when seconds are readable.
**2:11:11**
